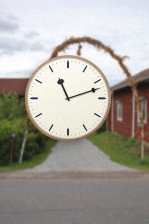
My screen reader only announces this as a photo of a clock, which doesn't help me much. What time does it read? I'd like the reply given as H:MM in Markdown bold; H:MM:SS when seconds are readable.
**11:12**
